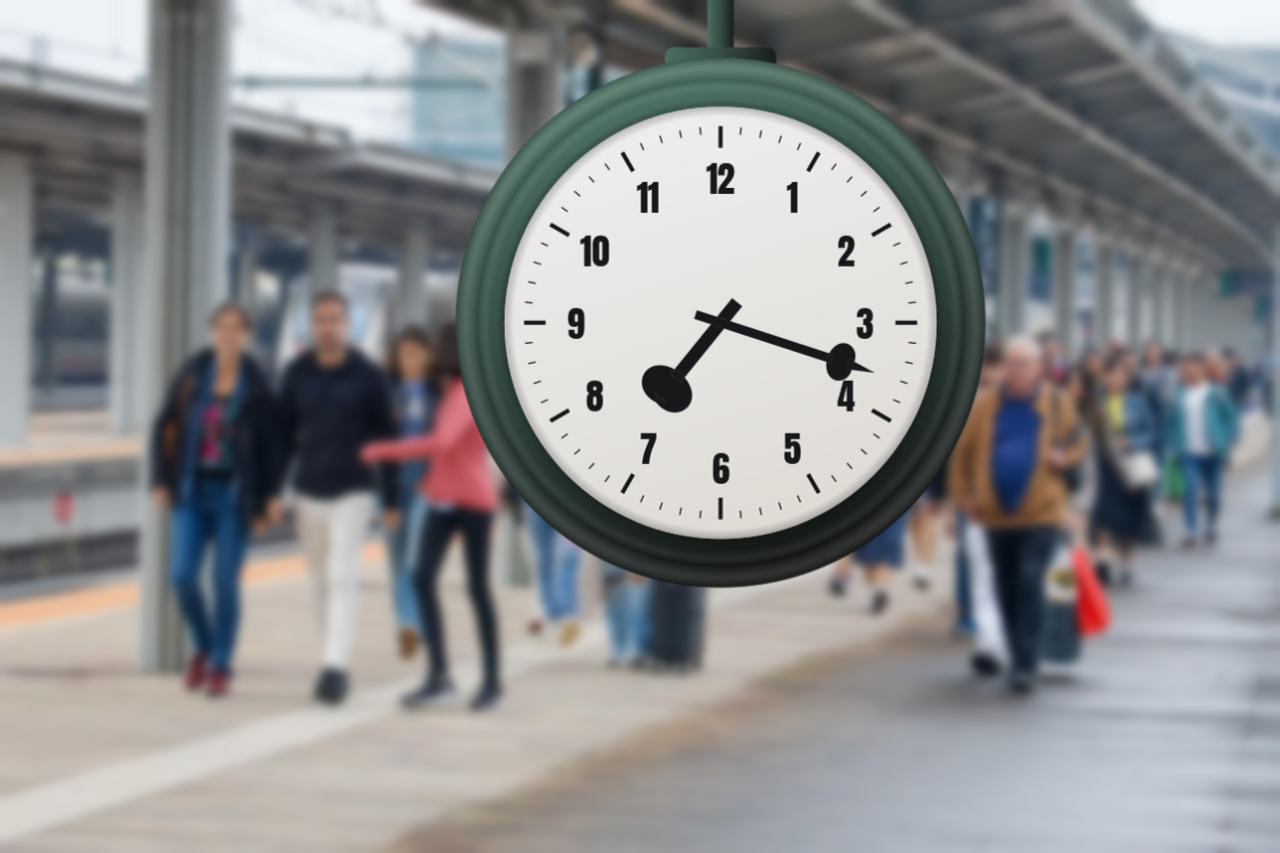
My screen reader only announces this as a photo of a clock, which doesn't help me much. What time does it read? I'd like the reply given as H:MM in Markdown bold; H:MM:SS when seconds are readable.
**7:18**
